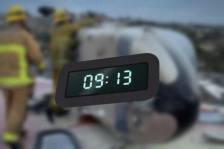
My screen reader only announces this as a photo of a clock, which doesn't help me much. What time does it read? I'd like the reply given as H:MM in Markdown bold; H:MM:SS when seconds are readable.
**9:13**
